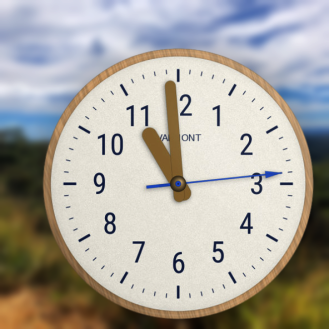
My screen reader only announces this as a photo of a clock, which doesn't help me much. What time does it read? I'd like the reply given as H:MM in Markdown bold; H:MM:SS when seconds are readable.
**10:59:14**
